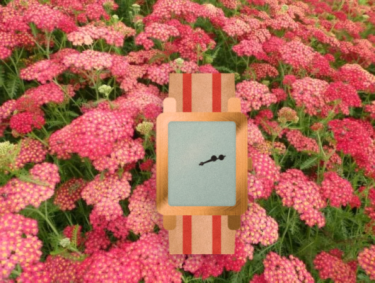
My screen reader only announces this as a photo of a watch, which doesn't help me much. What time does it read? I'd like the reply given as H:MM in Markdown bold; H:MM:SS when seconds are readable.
**2:12**
